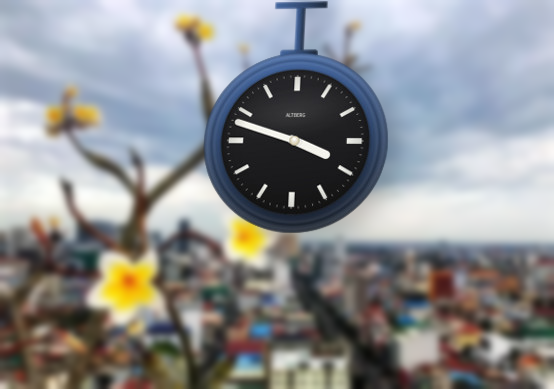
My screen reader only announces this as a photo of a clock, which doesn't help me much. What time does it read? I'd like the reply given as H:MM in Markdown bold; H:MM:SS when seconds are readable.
**3:48**
